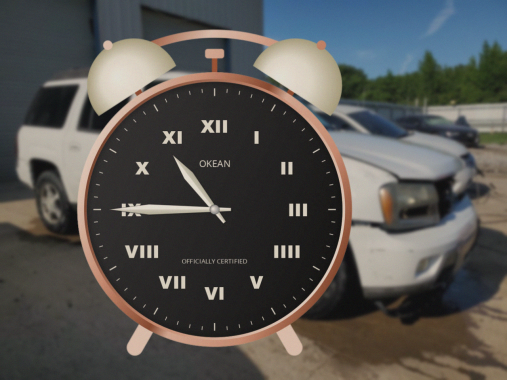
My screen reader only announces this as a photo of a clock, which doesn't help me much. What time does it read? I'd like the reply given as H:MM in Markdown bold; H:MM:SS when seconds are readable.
**10:45**
